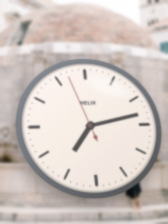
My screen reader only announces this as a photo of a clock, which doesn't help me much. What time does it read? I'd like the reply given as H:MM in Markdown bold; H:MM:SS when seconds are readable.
**7:12:57**
